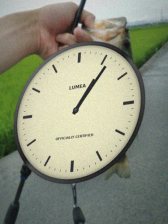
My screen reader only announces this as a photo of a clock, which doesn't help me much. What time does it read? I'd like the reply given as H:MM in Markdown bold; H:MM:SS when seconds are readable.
**1:06**
